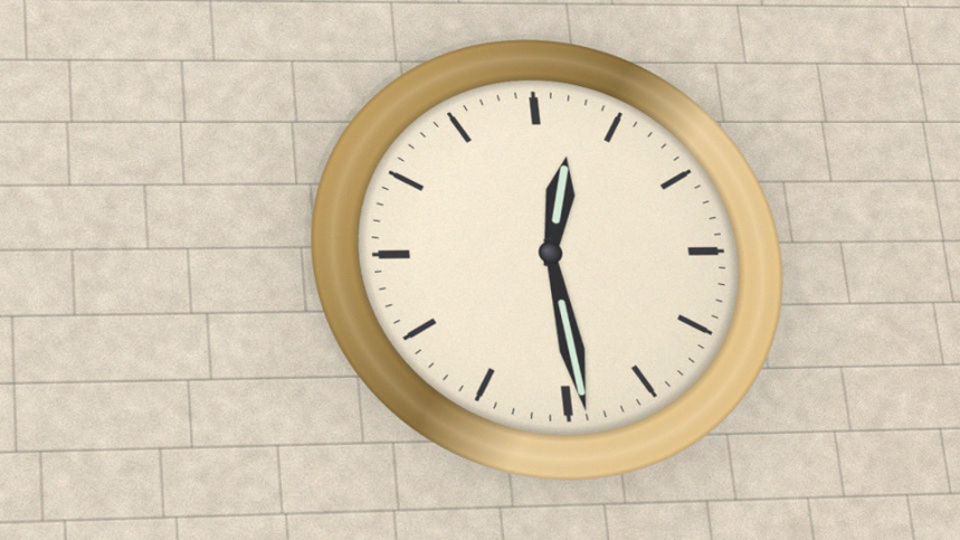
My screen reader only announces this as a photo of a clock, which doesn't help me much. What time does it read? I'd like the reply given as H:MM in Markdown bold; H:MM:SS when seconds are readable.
**12:29**
